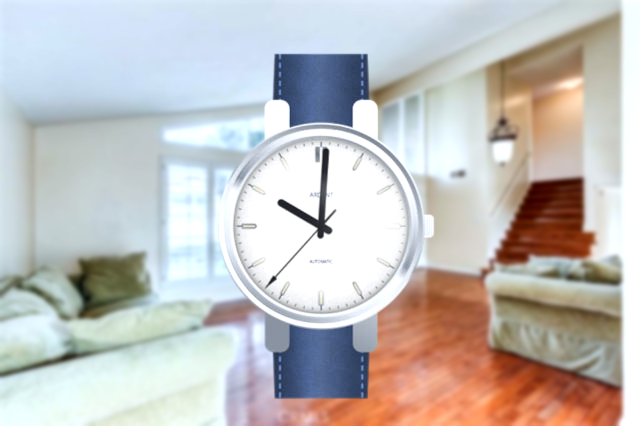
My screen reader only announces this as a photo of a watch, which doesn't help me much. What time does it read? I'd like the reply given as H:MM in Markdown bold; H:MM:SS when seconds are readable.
**10:00:37**
